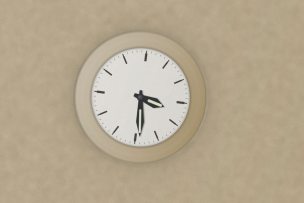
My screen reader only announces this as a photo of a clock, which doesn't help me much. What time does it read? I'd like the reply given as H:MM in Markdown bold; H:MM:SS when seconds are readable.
**3:29**
